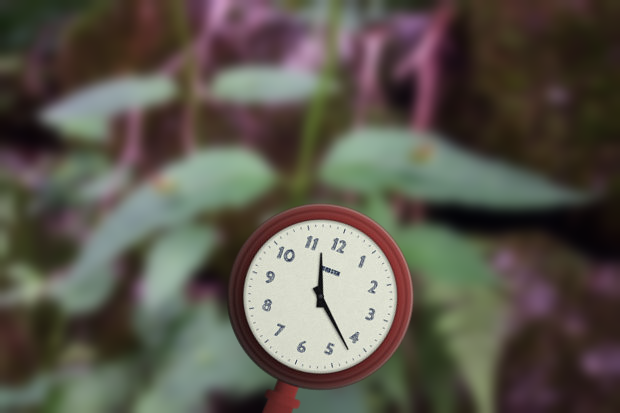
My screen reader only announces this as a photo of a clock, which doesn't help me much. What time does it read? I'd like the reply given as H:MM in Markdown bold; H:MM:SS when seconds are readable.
**11:22**
